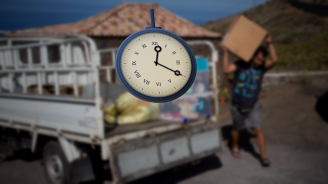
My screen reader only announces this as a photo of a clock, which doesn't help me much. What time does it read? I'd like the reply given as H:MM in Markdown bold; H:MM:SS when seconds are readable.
**12:20**
